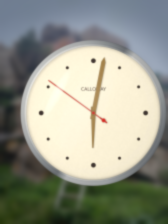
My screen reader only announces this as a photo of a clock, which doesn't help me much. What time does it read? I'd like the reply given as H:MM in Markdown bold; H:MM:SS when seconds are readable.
**6:01:51**
